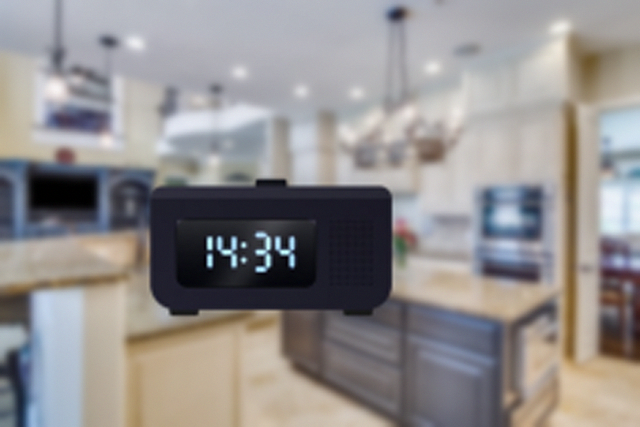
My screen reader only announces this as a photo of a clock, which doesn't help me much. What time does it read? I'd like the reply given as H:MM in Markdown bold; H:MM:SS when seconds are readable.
**14:34**
